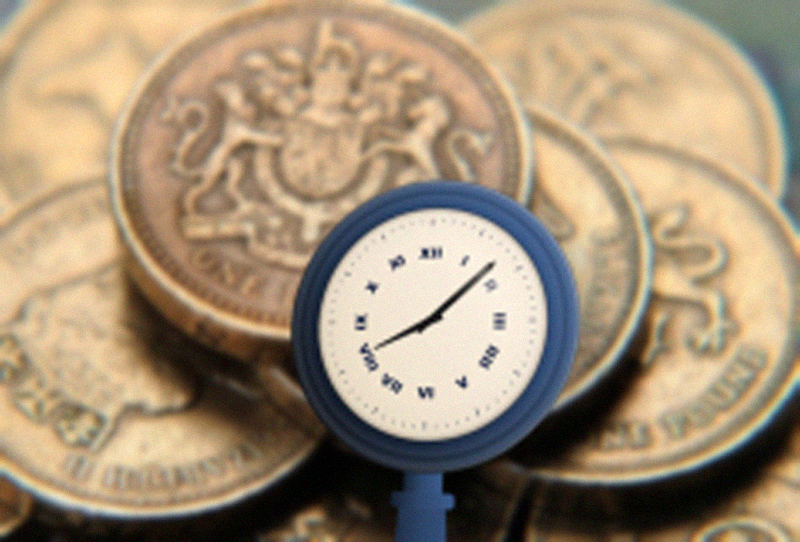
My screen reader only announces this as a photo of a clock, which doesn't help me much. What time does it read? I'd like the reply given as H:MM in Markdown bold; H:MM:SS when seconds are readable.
**8:08**
